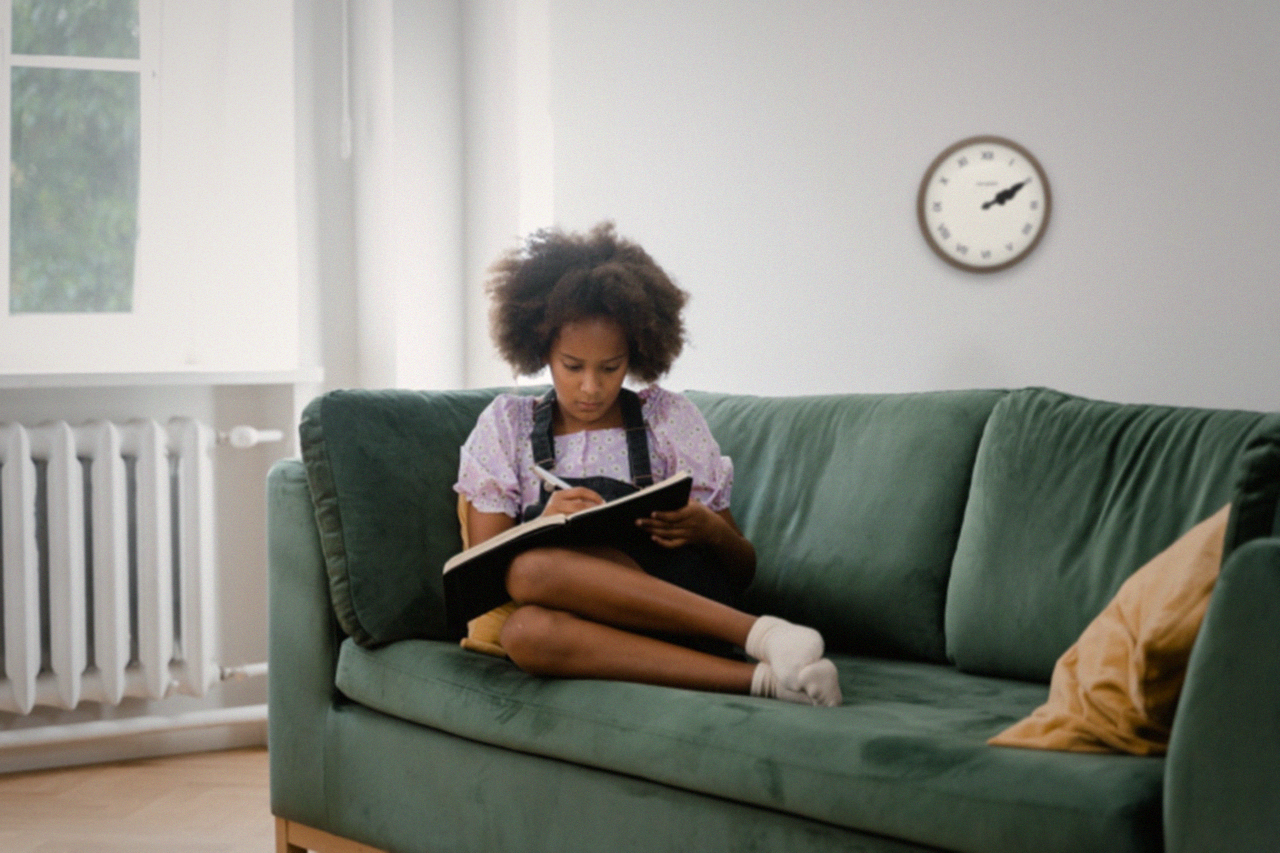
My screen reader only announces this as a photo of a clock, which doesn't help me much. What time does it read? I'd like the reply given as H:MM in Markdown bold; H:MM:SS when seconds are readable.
**2:10**
